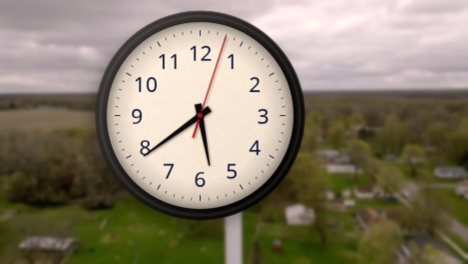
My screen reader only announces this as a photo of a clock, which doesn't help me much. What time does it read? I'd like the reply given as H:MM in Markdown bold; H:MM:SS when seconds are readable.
**5:39:03**
